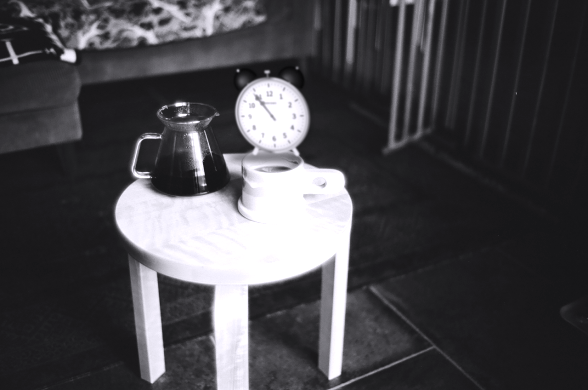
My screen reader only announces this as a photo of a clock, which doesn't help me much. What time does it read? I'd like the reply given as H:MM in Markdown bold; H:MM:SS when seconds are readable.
**10:54**
